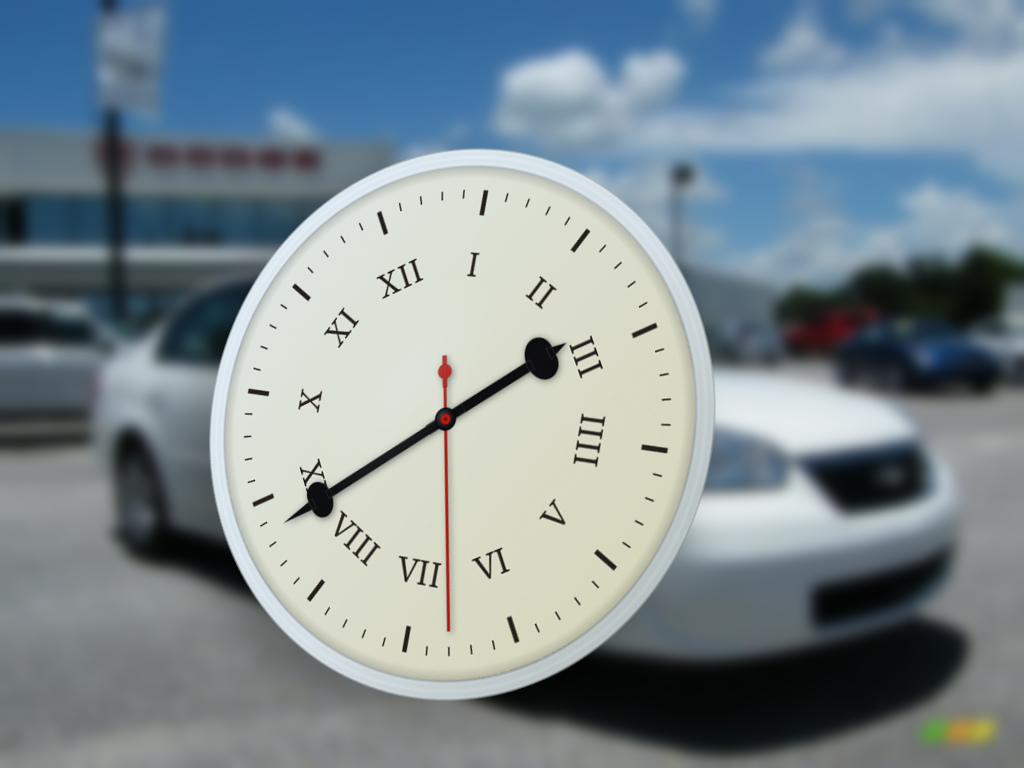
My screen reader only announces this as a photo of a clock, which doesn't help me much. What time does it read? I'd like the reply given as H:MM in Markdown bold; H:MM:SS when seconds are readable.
**2:43:33**
